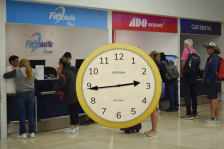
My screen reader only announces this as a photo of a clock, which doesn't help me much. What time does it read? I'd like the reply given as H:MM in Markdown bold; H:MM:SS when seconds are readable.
**2:44**
